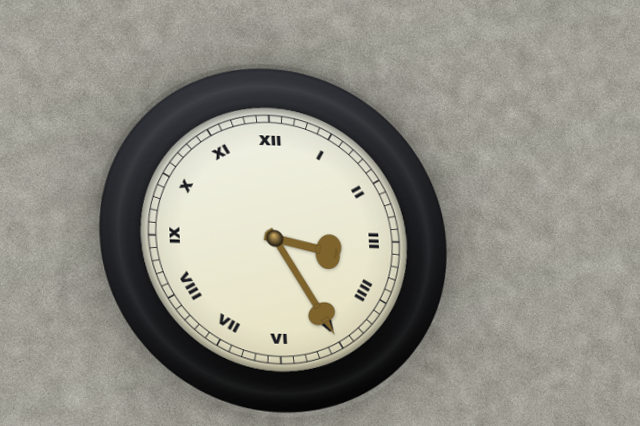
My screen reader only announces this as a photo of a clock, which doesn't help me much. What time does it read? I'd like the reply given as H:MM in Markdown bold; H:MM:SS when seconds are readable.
**3:25**
